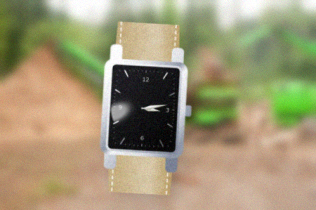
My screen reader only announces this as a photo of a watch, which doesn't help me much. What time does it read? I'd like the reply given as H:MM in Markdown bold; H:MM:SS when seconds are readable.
**3:13**
